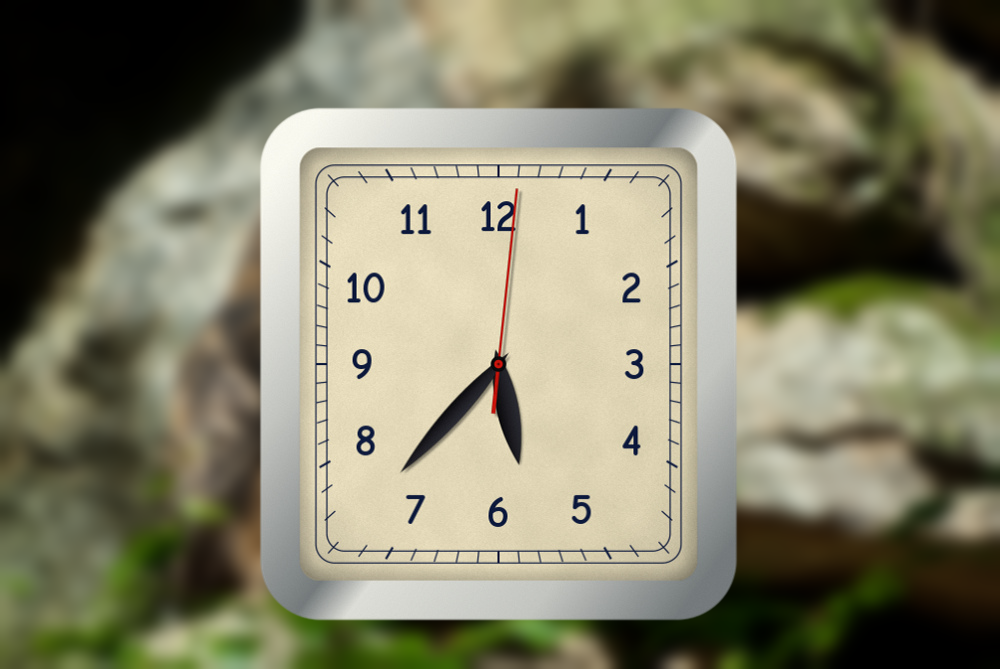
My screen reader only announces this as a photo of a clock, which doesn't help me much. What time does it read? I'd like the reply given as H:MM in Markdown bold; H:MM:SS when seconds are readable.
**5:37:01**
